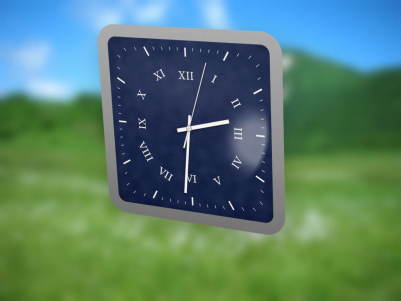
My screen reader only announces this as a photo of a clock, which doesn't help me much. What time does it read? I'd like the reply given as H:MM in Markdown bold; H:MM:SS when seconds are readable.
**2:31:03**
